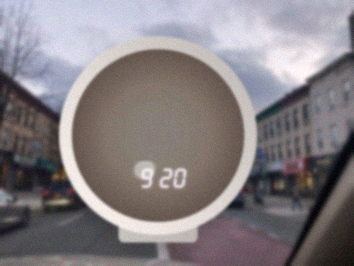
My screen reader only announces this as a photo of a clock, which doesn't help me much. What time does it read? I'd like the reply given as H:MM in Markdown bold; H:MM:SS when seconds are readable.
**9:20**
